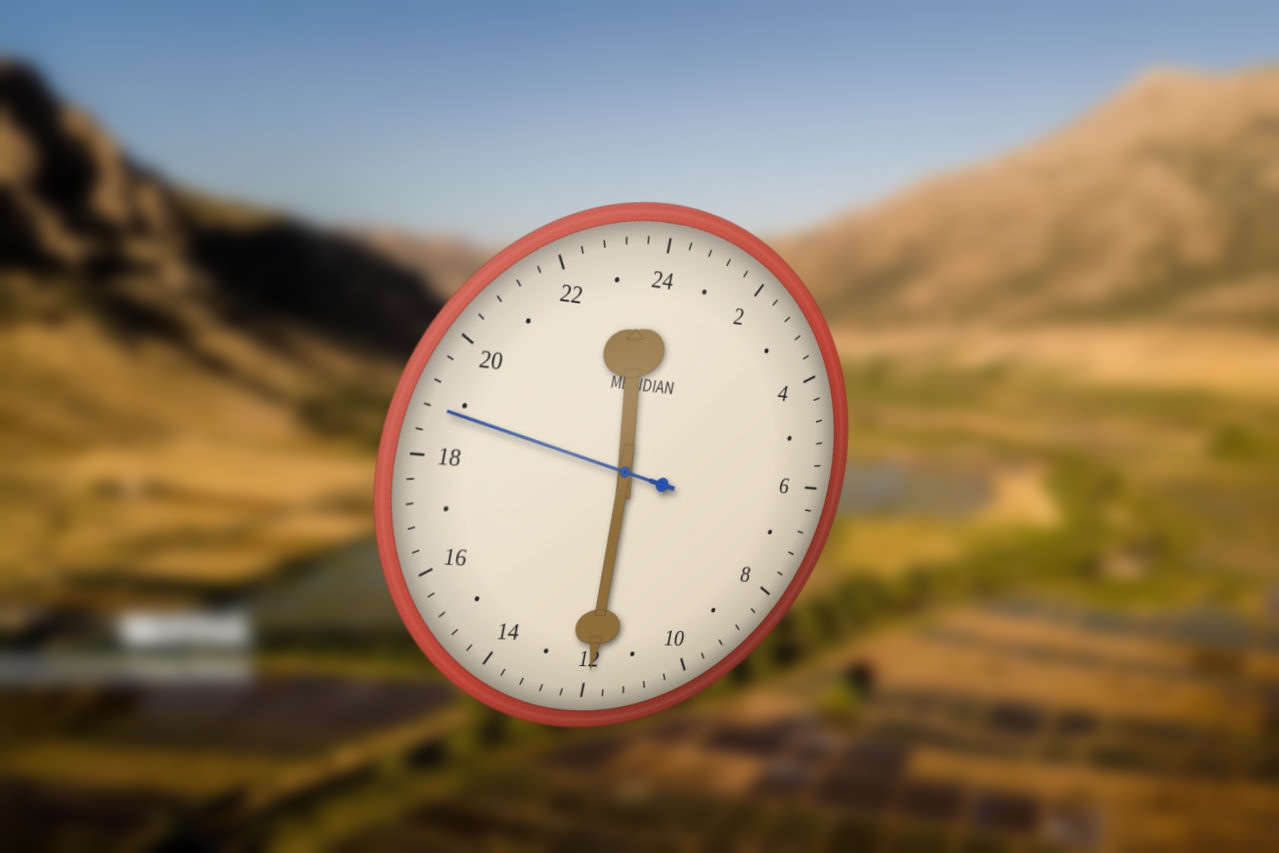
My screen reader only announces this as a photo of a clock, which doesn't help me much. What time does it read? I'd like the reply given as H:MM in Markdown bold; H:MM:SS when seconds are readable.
**23:29:47**
